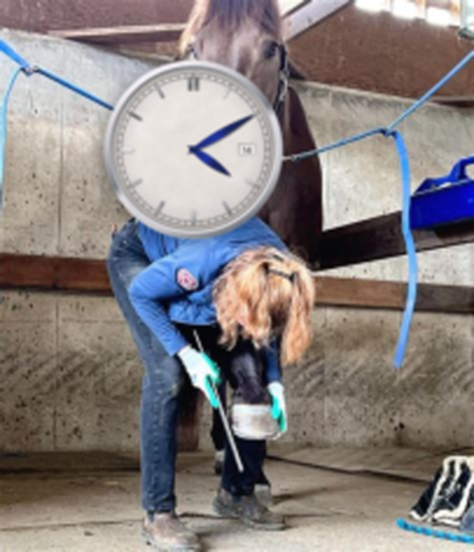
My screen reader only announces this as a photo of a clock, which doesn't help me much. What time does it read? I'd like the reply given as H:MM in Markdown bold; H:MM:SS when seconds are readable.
**4:10**
